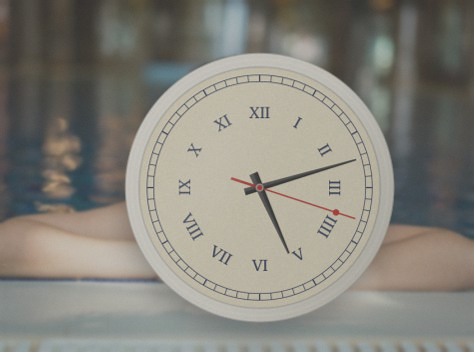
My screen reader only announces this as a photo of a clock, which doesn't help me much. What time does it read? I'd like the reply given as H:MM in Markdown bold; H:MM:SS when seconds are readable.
**5:12:18**
